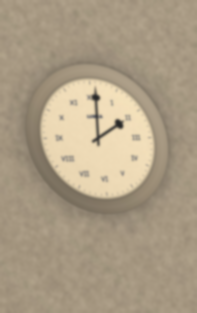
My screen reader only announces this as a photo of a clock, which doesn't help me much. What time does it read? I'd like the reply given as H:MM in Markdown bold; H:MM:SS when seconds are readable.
**2:01**
